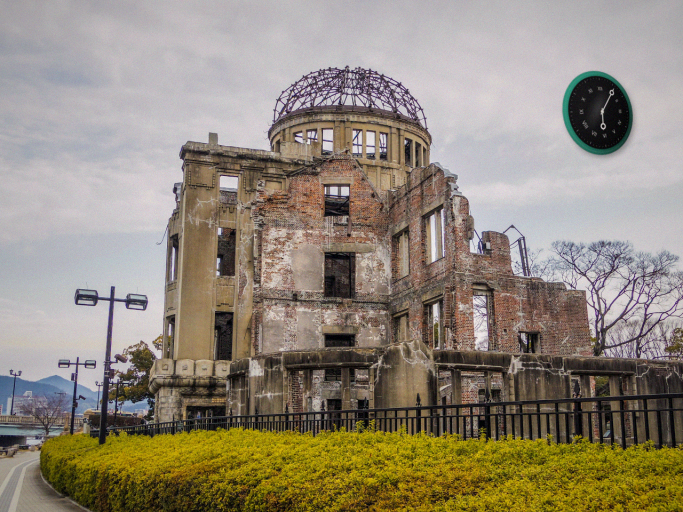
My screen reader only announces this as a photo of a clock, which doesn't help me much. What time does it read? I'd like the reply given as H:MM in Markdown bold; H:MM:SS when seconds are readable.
**6:06**
